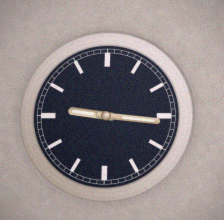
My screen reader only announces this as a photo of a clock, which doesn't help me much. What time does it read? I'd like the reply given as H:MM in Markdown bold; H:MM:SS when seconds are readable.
**9:16**
